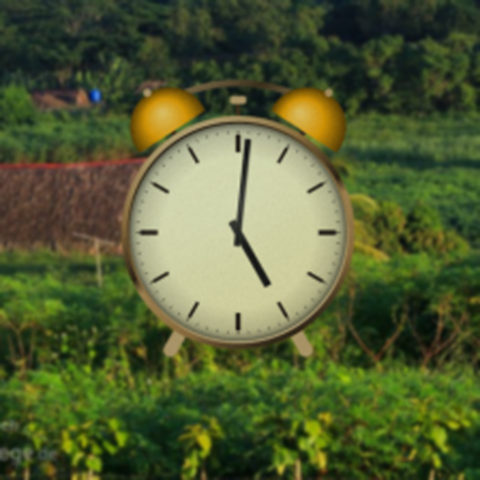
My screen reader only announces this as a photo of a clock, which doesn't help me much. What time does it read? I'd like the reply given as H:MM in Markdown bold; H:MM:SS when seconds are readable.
**5:01**
